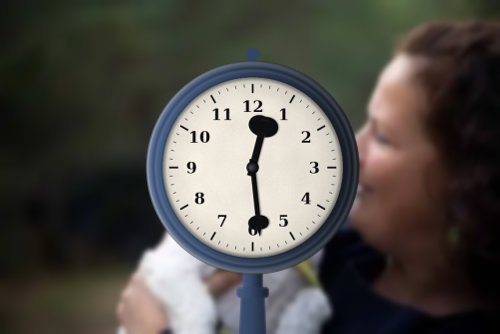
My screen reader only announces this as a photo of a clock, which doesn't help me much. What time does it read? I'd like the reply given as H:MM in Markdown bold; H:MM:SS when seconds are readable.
**12:29**
